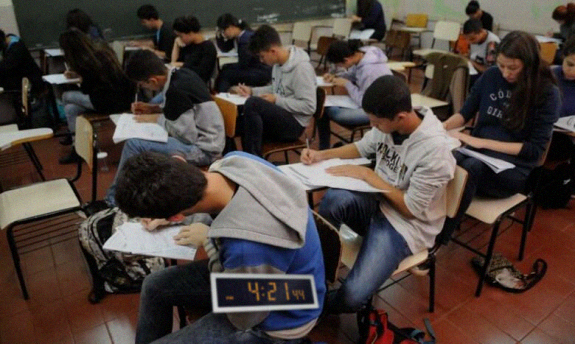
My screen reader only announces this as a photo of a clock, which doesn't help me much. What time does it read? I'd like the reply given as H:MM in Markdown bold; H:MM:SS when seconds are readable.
**4:21**
